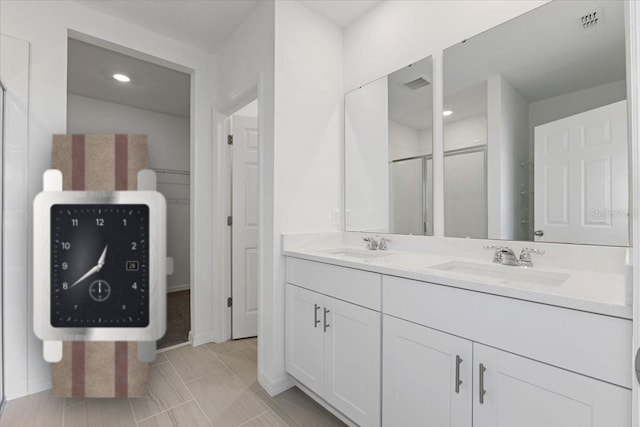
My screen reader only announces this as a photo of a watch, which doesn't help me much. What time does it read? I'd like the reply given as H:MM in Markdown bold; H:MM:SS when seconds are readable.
**12:39**
